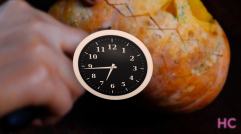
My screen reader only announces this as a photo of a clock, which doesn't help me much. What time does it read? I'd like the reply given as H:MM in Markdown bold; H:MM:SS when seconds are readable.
**6:44**
